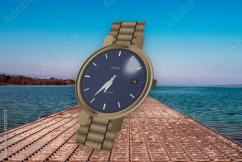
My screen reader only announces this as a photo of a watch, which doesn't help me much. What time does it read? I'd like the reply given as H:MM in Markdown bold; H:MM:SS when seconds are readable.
**6:36**
